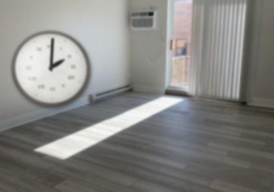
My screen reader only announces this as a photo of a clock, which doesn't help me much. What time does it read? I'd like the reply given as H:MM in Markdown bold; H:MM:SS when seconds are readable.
**2:01**
